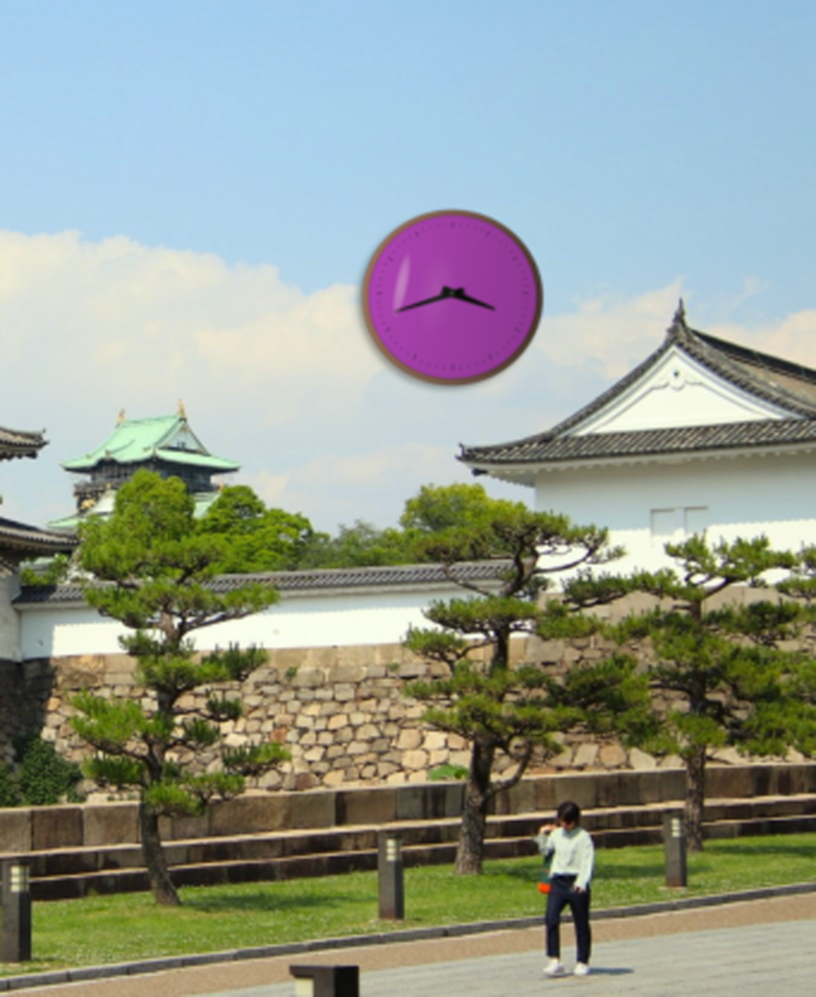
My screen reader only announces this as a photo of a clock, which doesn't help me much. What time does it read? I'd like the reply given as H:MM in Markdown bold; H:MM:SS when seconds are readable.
**3:42**
